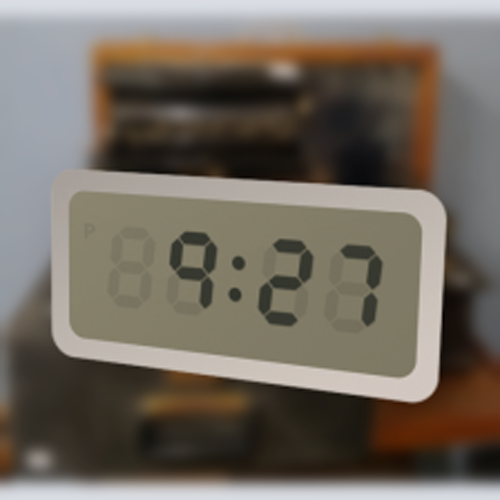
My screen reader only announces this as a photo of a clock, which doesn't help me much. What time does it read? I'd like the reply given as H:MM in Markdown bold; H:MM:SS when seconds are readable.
**9:27**
